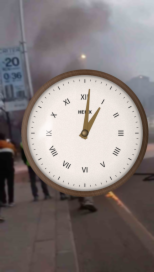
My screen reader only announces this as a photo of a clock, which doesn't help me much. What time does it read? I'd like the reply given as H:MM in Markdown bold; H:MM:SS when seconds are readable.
**1:01**
